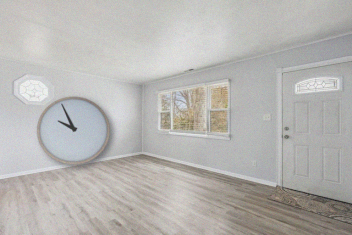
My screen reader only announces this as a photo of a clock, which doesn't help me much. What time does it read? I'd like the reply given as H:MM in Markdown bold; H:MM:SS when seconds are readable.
**9:56**
